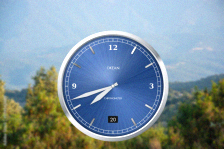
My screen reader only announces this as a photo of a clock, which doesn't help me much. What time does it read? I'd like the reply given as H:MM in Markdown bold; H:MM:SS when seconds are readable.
**7:42**
